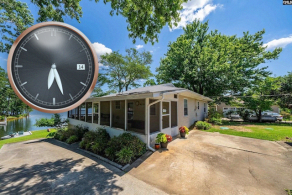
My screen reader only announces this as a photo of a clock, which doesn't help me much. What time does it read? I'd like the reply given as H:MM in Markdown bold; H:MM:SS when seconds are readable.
**6:27**
